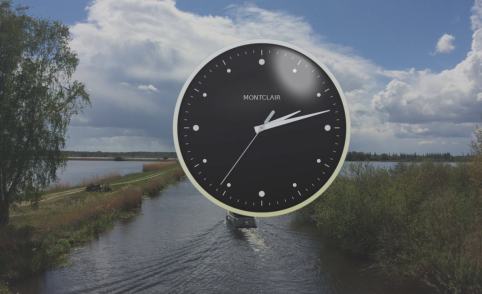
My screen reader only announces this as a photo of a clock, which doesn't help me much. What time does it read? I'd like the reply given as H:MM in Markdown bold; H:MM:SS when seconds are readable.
**2:12:36**
